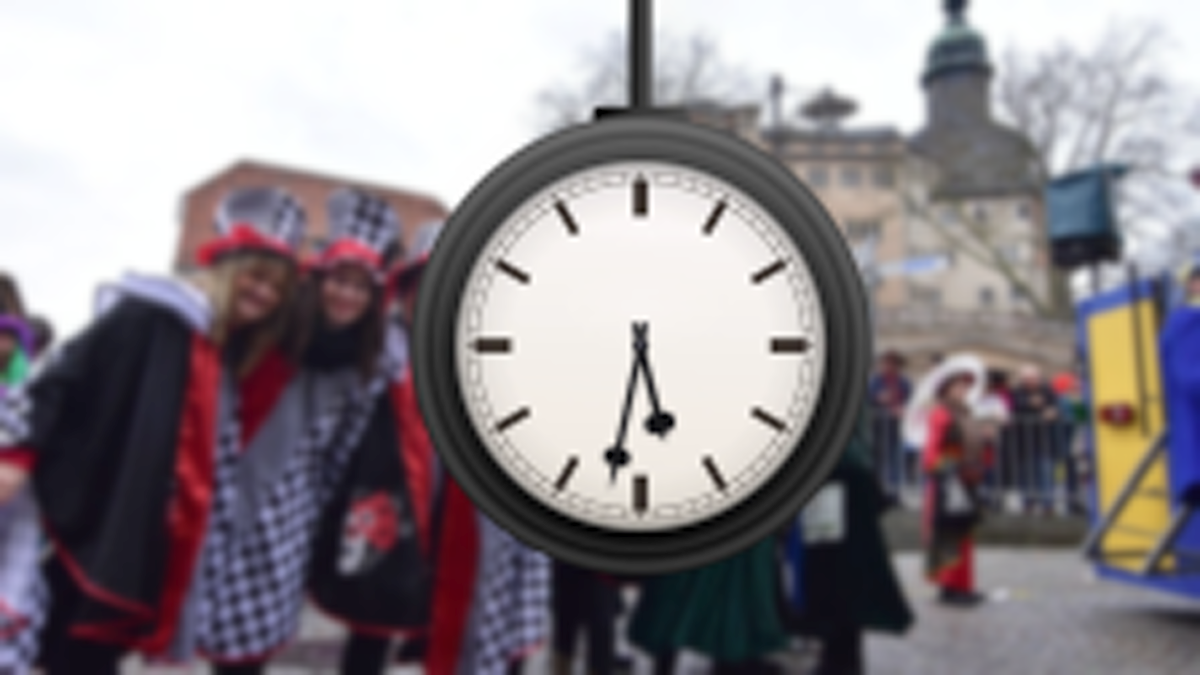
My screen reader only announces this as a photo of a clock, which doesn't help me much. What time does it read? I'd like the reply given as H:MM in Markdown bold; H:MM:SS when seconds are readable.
**5:32**
